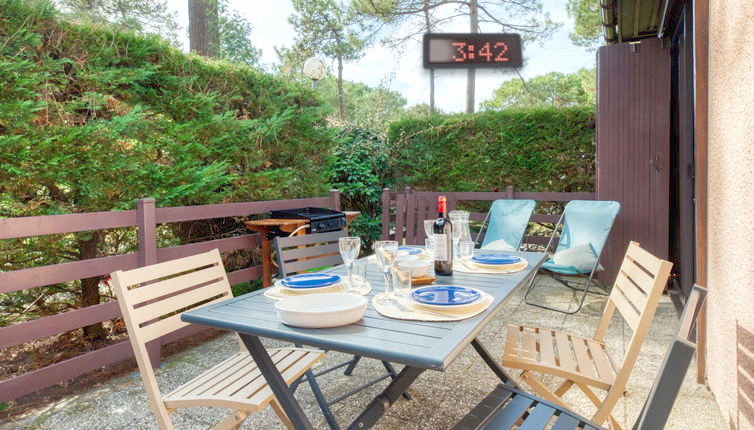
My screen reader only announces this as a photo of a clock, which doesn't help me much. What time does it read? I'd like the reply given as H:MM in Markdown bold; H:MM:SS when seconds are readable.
**3:42**
